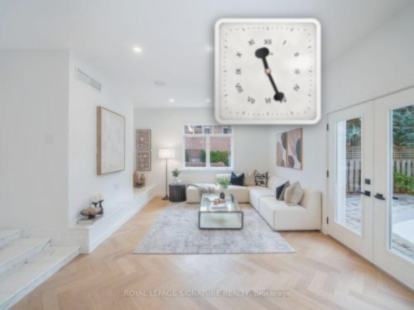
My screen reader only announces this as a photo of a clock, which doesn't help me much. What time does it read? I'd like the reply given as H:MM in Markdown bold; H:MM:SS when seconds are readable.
**11:26**
